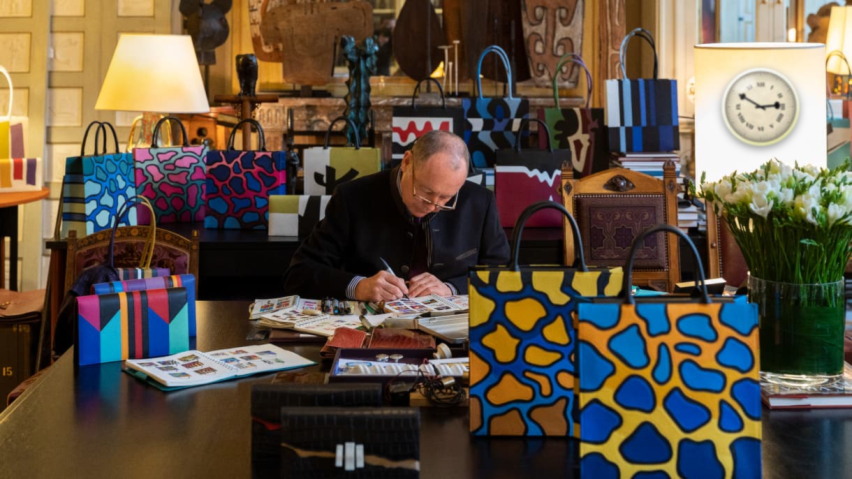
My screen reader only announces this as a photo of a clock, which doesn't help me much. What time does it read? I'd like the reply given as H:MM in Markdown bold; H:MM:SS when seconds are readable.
**2:50**
